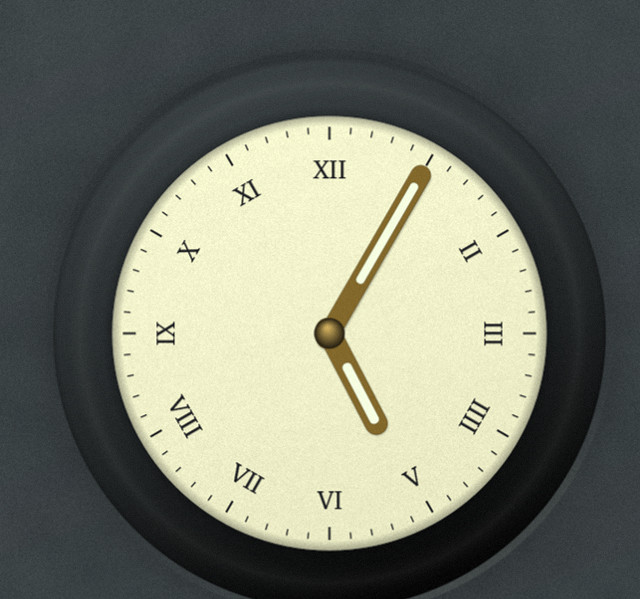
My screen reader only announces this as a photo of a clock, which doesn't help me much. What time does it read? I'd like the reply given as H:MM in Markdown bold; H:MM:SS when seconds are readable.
**5:05**
